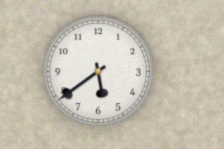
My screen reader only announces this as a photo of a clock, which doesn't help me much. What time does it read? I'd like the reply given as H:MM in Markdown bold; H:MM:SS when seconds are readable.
**5:39**
